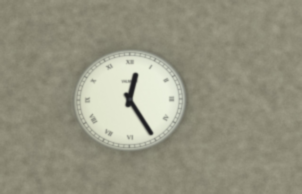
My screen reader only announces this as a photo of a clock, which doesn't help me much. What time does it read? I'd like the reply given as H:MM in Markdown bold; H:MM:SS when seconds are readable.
**12:25**
